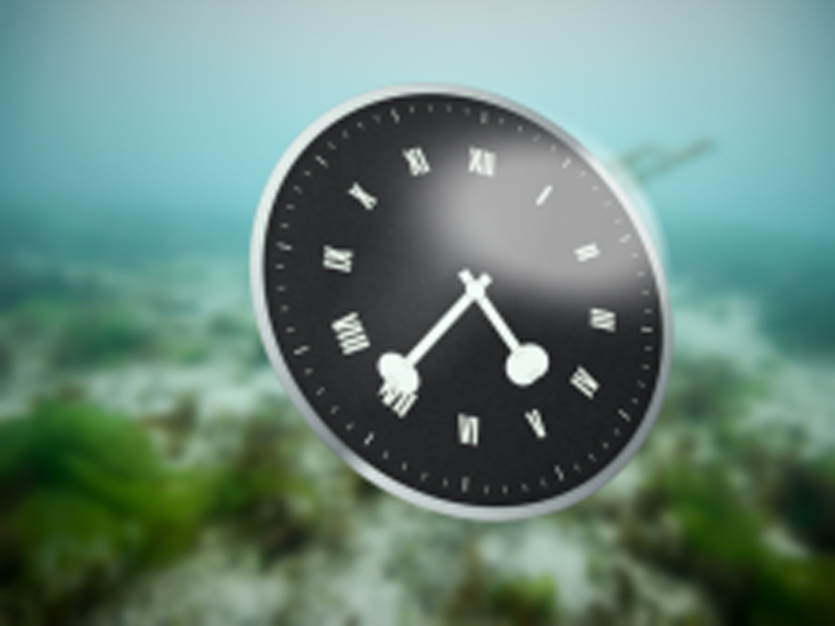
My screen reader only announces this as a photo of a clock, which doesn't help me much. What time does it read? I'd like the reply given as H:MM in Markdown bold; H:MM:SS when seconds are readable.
**4:36**
